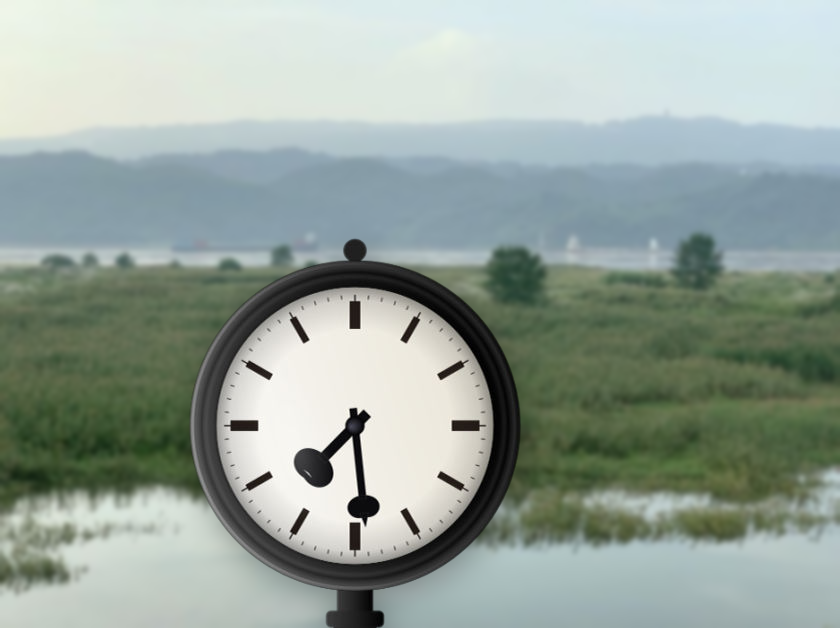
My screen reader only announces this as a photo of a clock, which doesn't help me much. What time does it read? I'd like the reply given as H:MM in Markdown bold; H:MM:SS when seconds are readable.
**7:29**
